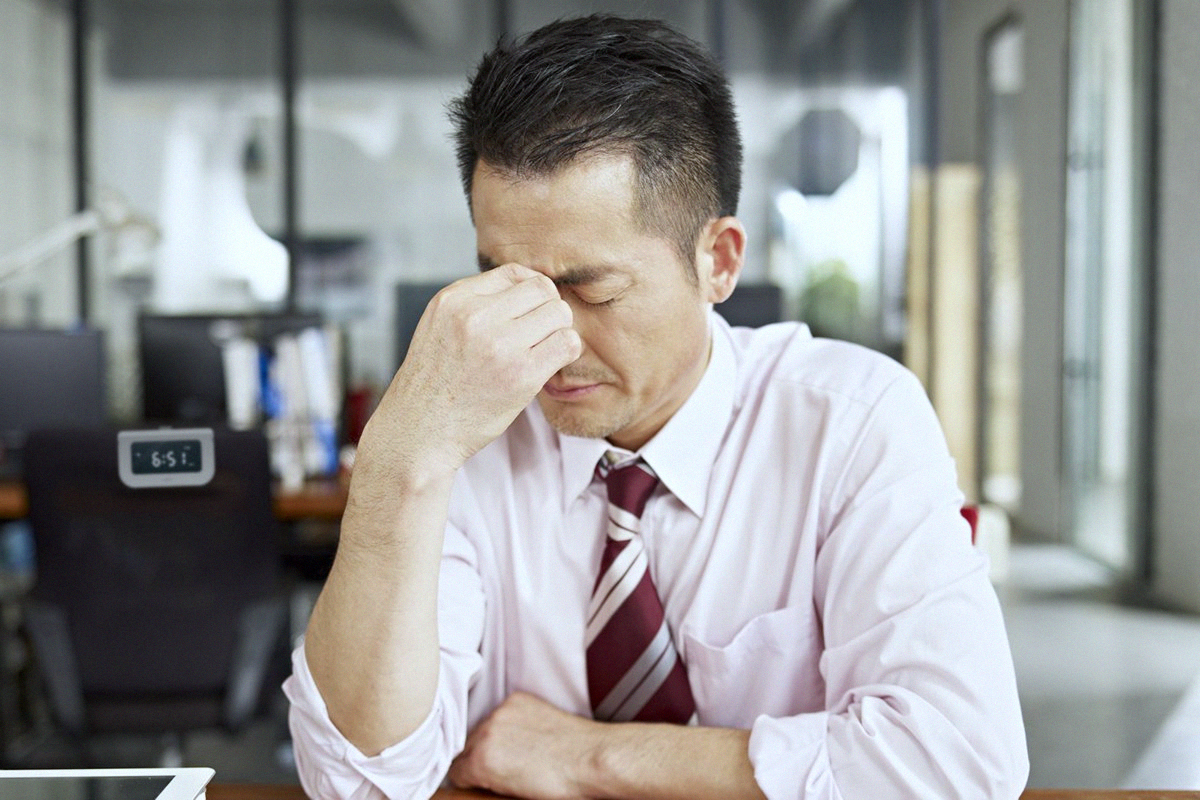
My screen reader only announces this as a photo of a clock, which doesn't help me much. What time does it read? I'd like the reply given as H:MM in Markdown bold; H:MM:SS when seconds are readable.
**6:51**
